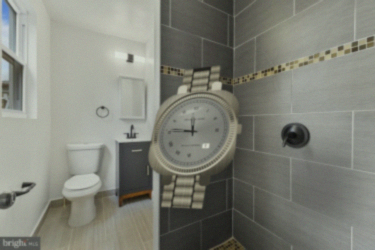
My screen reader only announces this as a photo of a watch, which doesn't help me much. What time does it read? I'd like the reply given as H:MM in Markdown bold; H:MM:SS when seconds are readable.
**11:46**
